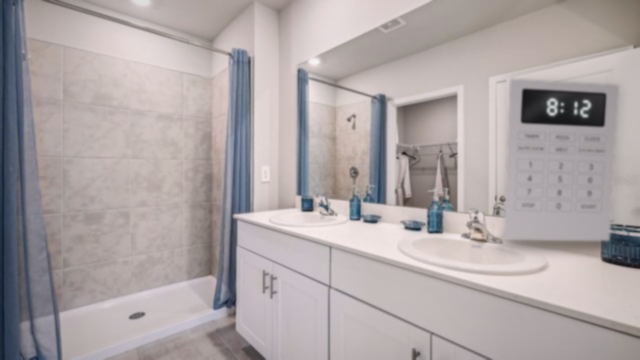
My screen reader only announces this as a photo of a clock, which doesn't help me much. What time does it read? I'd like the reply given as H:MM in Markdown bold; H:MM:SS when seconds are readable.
**8:12**
